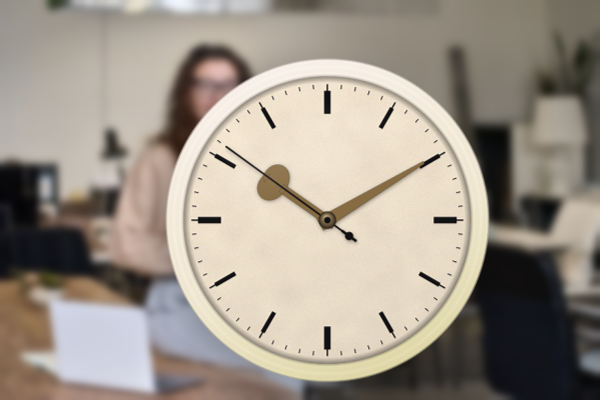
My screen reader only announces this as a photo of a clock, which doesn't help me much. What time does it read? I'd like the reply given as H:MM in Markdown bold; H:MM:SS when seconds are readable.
**10:09:51**
